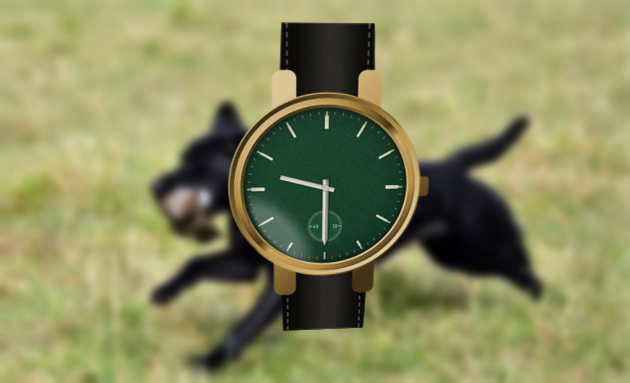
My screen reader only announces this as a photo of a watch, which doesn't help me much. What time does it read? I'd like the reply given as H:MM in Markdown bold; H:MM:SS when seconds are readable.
**9:30**
